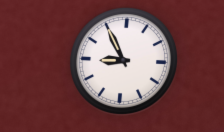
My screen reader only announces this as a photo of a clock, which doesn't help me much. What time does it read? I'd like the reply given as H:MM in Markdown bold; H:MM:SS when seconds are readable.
**8:55**
